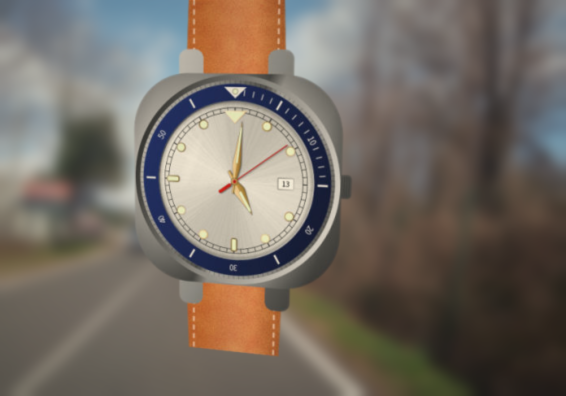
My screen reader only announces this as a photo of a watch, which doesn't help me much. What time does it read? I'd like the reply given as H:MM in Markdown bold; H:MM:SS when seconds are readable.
**5:01:09**
